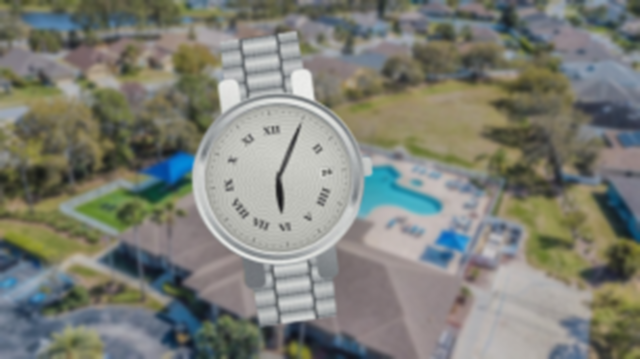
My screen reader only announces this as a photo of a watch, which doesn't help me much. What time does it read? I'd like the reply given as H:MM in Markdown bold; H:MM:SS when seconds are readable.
**6:05**
